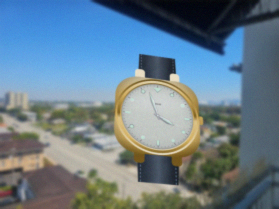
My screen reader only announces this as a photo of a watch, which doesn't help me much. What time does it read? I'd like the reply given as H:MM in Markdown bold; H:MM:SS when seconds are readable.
**3:57**
